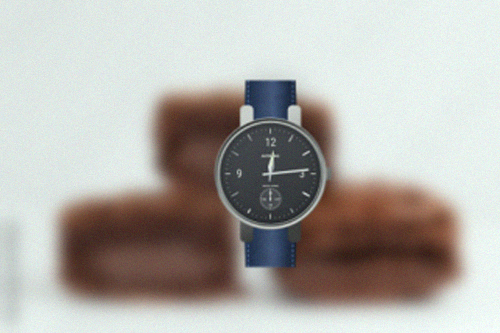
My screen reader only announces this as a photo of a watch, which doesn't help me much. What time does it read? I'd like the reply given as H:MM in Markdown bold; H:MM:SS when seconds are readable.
**12:14**
